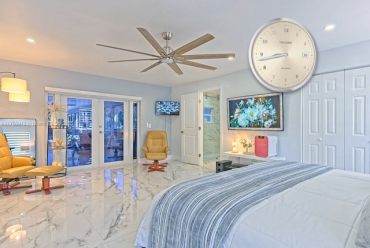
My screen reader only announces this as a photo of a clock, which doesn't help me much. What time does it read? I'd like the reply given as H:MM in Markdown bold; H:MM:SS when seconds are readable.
**8:43**
